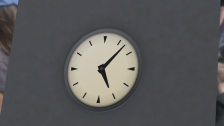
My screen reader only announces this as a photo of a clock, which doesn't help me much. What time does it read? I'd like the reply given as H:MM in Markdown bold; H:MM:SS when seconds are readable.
**5:07**
